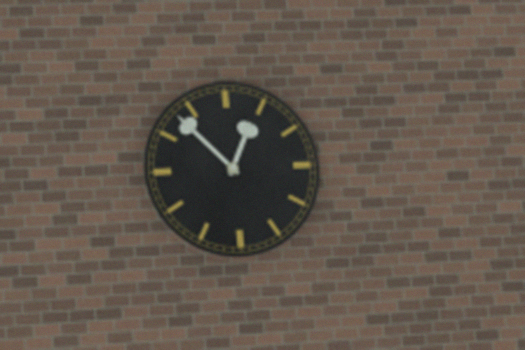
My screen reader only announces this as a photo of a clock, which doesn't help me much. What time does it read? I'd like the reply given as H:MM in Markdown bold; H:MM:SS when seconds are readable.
**12:53**
